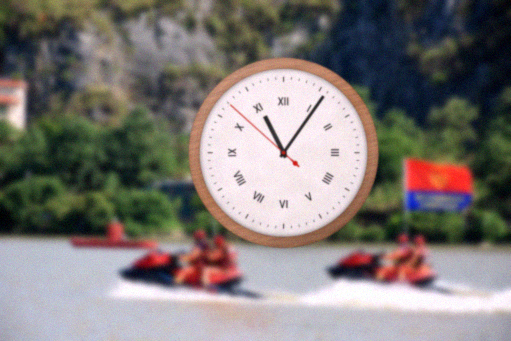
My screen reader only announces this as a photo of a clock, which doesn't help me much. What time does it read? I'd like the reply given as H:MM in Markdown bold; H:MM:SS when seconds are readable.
**11:05:52**
